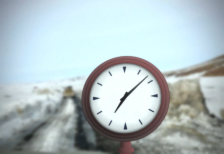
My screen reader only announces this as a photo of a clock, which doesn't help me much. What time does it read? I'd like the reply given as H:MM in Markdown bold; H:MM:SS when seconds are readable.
**7:08**
